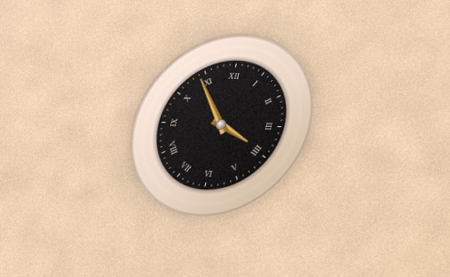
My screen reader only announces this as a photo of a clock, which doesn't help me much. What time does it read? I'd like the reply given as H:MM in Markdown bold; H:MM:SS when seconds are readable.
**3:54**
